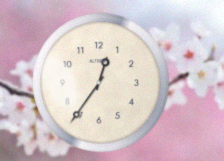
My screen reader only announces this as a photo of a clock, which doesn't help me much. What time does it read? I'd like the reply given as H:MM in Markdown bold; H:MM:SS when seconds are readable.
**12:36**
